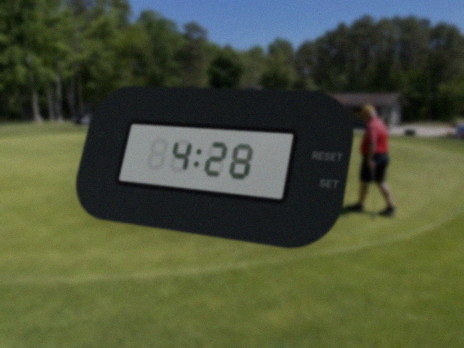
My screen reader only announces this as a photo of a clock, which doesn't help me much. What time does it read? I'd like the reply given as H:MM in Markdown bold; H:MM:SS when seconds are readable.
**4:28**
